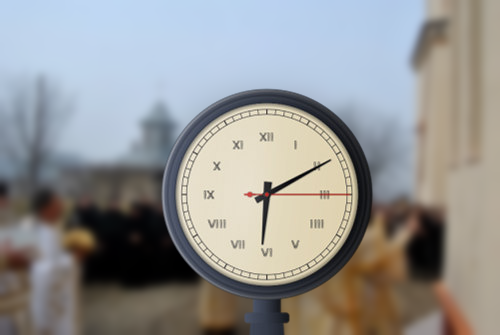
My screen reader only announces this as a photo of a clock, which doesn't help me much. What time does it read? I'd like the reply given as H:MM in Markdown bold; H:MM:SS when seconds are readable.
**6:10:15**
